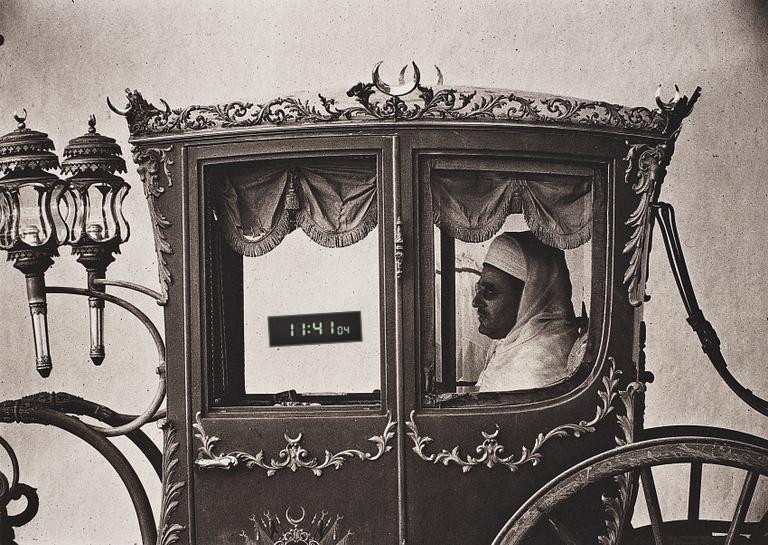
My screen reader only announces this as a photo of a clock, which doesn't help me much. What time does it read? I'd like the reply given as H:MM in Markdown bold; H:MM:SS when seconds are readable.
**11:41:04**
